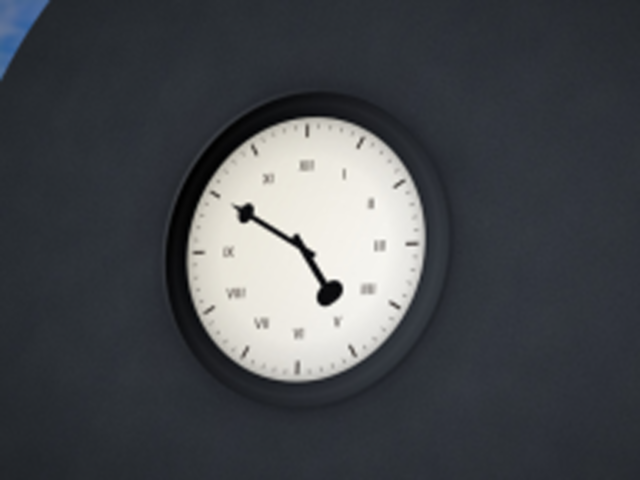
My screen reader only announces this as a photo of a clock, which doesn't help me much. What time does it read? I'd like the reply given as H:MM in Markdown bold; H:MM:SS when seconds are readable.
**4:50**
